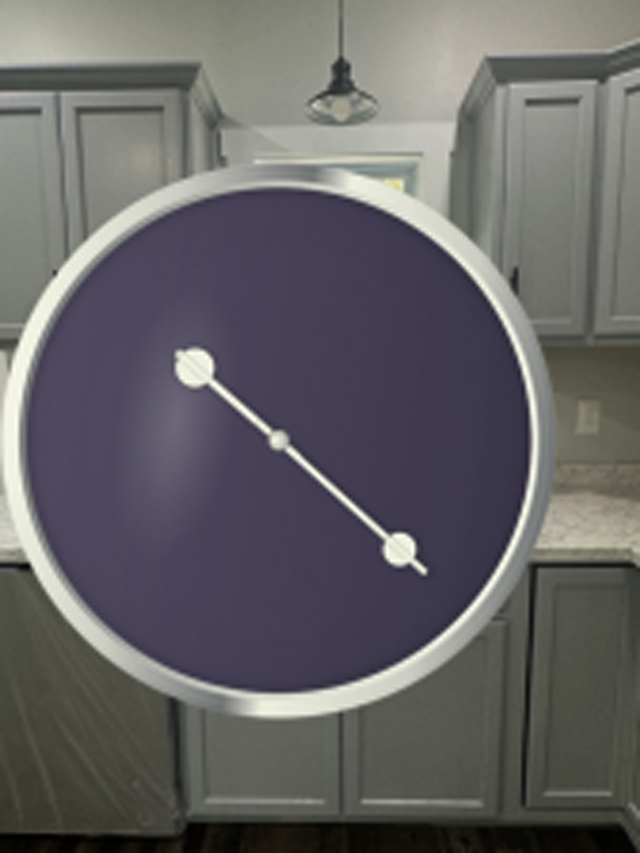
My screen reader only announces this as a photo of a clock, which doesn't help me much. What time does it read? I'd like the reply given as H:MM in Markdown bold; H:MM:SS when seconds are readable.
**10:22**
